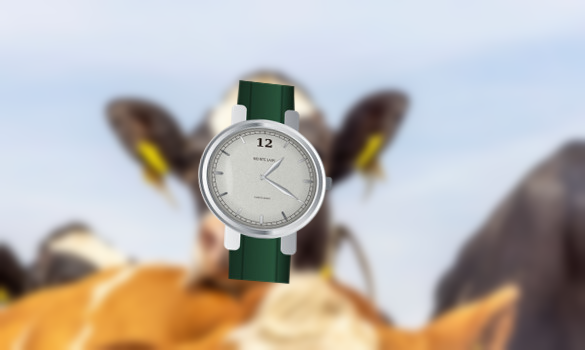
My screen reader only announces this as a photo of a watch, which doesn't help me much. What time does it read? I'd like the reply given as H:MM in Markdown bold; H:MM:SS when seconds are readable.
**1:20**
